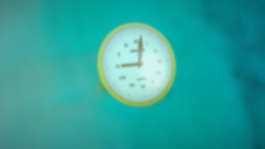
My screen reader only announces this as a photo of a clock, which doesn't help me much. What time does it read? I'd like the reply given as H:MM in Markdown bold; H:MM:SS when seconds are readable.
**9:02**
